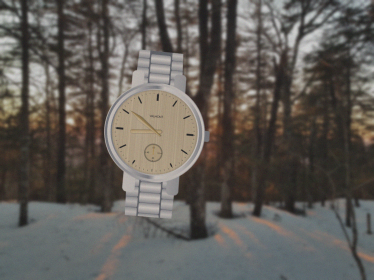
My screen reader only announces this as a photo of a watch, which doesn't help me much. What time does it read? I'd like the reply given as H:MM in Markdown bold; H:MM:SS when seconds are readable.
**8:51**
